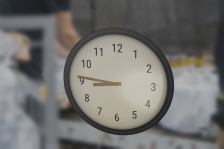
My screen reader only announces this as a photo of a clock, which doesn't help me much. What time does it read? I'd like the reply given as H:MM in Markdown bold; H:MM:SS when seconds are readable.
**8:46**
